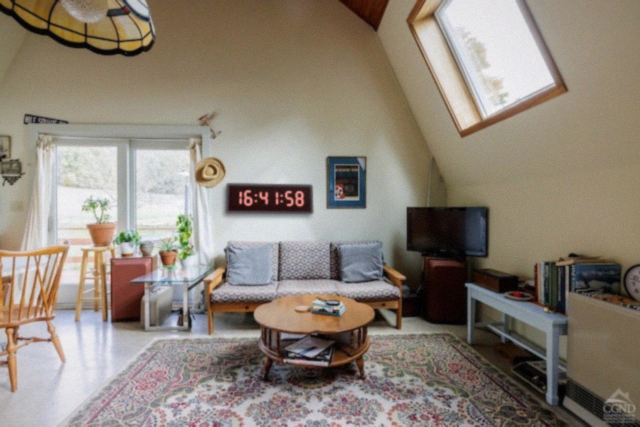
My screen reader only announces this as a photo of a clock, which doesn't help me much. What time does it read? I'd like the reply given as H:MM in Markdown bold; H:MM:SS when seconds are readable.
**16:41:58**
